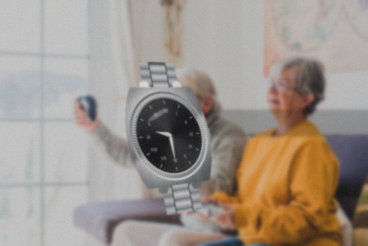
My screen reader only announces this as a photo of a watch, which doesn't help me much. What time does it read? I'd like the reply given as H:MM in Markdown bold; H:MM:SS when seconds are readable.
**9:30**
